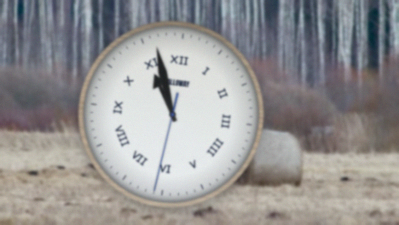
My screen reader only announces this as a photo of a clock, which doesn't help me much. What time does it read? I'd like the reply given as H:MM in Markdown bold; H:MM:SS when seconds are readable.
**10:56:31**
